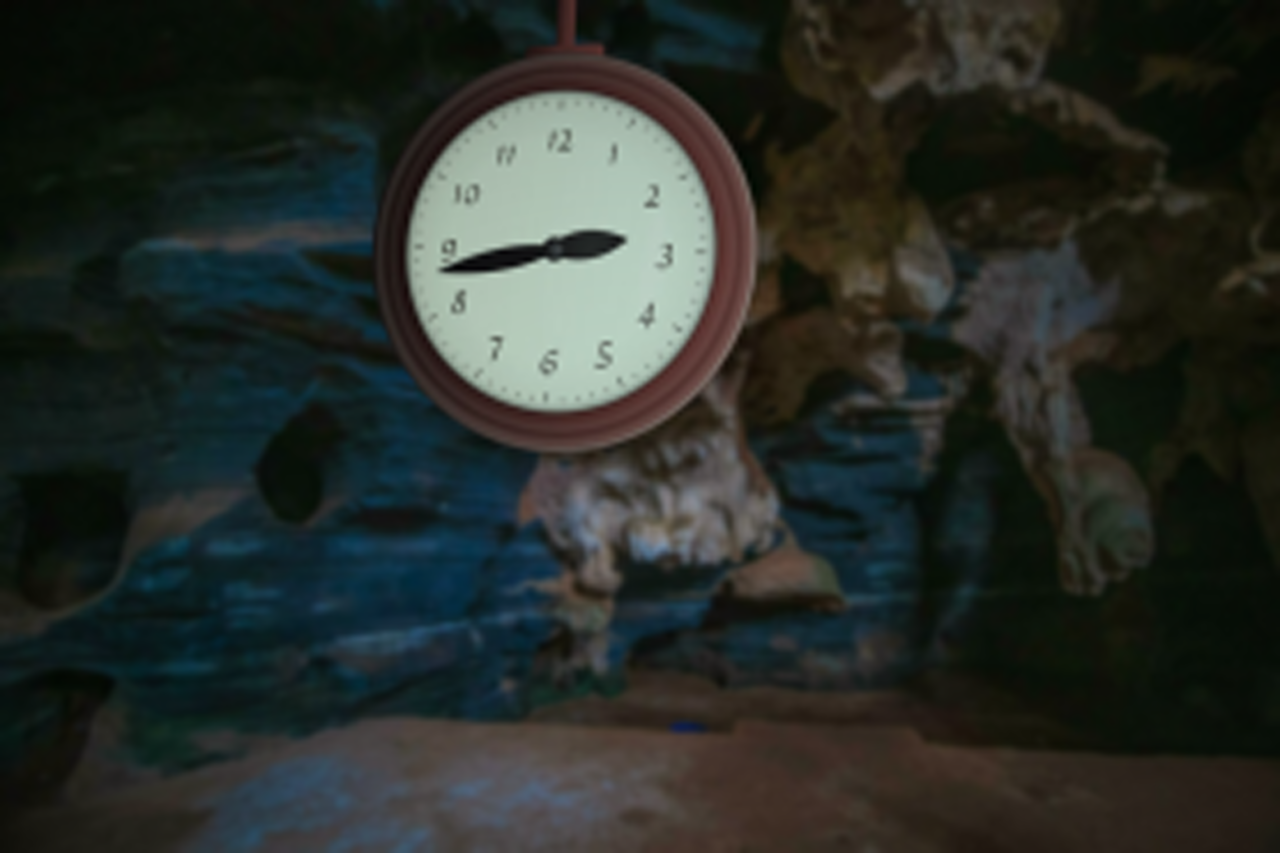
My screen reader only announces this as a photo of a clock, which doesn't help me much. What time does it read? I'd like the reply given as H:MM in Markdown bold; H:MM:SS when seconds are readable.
**2:43**
